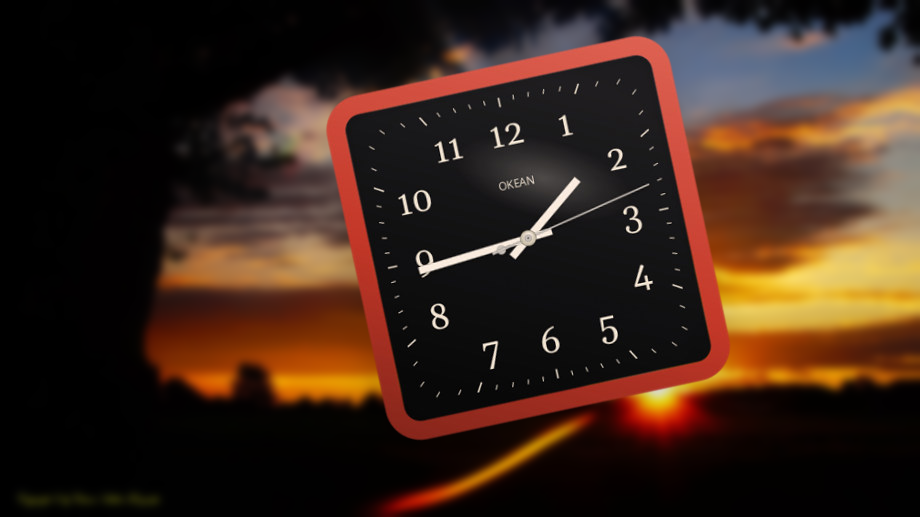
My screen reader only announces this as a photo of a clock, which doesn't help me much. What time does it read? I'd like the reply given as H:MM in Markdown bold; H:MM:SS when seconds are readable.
**1:44:13**
